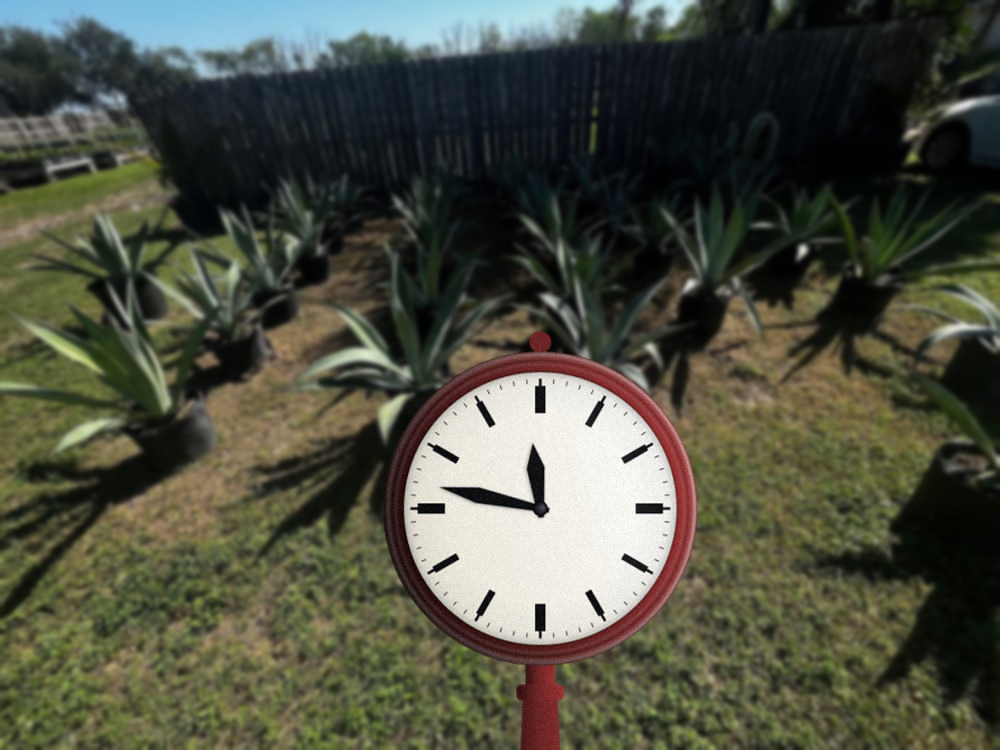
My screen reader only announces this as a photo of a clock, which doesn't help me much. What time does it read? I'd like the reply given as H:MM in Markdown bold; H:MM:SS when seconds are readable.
**11:47**
